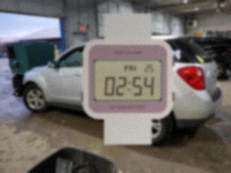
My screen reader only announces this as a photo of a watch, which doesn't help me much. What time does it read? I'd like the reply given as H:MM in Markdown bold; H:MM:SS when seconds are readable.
**2:54**
